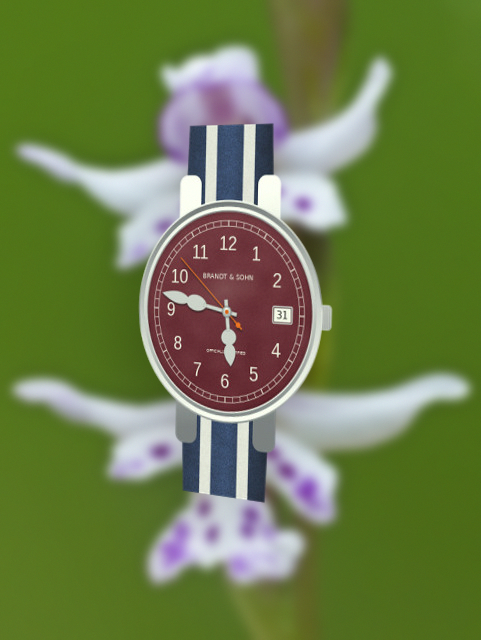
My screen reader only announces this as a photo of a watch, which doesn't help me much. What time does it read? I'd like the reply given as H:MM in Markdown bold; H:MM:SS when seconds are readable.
**5:46:52**
